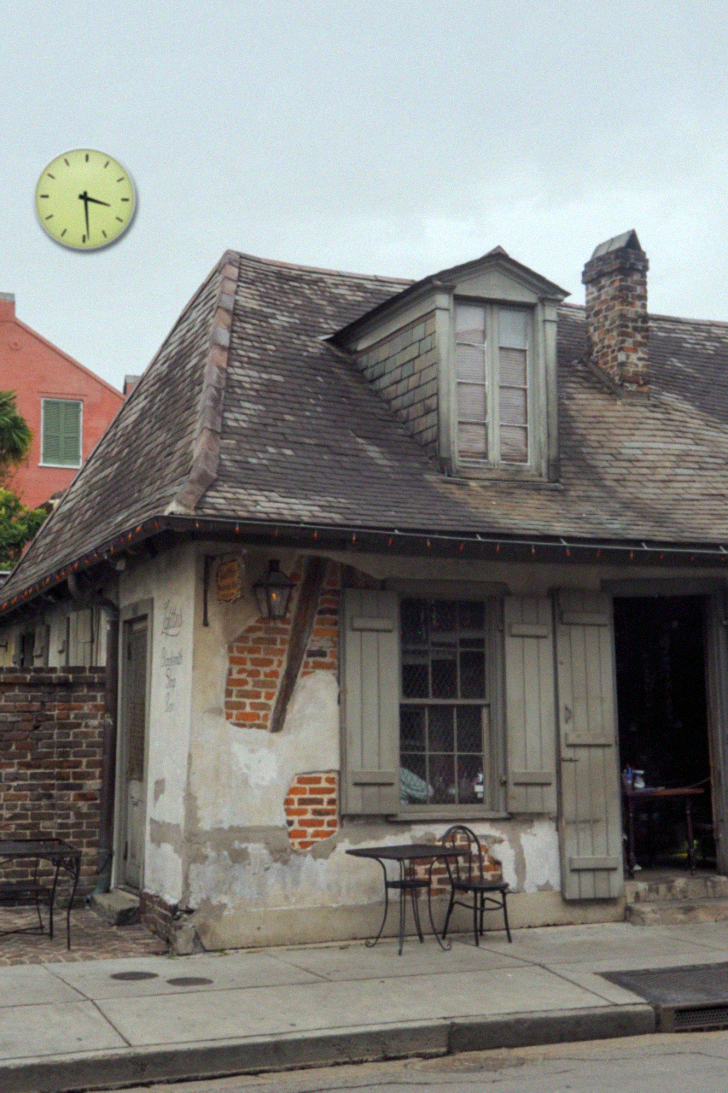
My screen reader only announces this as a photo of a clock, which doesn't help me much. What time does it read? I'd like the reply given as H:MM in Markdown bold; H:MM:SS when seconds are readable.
**3:29**
